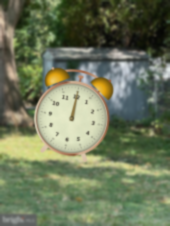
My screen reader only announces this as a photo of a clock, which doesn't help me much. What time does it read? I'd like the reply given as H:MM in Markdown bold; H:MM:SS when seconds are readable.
**12:00**
